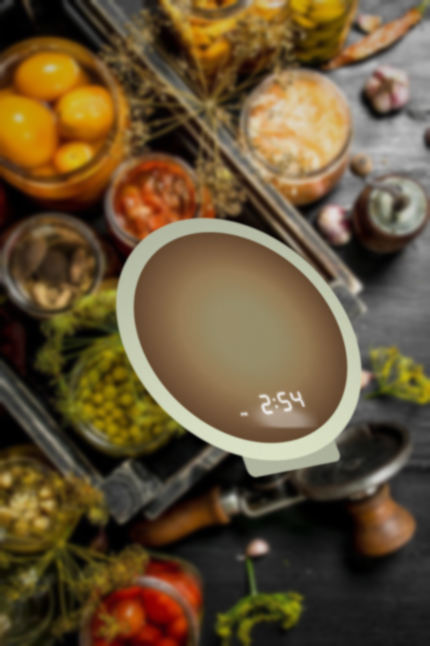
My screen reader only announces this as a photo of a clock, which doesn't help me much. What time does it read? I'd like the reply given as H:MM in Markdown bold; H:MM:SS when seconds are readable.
**2:54**
